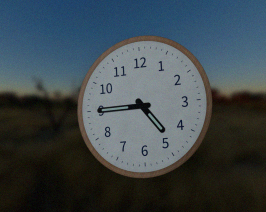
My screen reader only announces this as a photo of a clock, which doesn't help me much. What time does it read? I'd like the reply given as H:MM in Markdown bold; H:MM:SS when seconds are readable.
**4:45**
